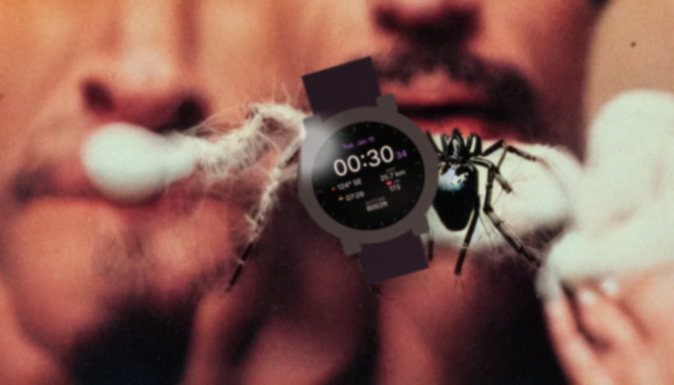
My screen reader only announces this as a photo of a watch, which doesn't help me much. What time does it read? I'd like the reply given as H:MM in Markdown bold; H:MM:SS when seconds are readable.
**0:30**
